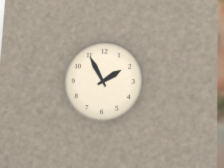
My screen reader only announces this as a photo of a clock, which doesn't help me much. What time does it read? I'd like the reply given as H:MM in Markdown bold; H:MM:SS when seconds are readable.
**1:55**
